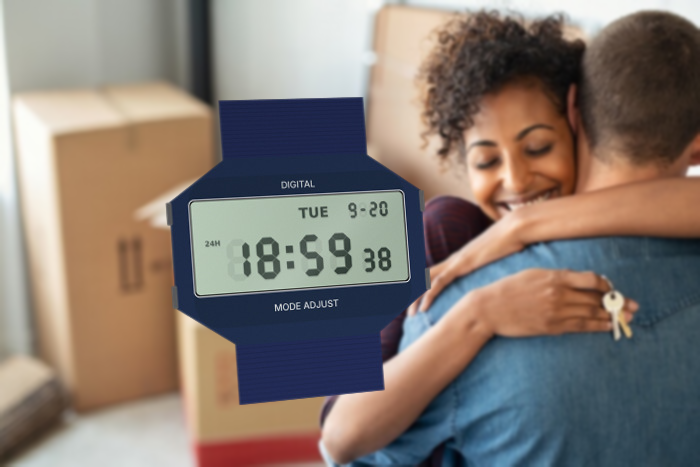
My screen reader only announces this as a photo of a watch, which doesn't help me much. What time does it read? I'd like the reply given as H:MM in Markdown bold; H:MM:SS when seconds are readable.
**18:59:38**
